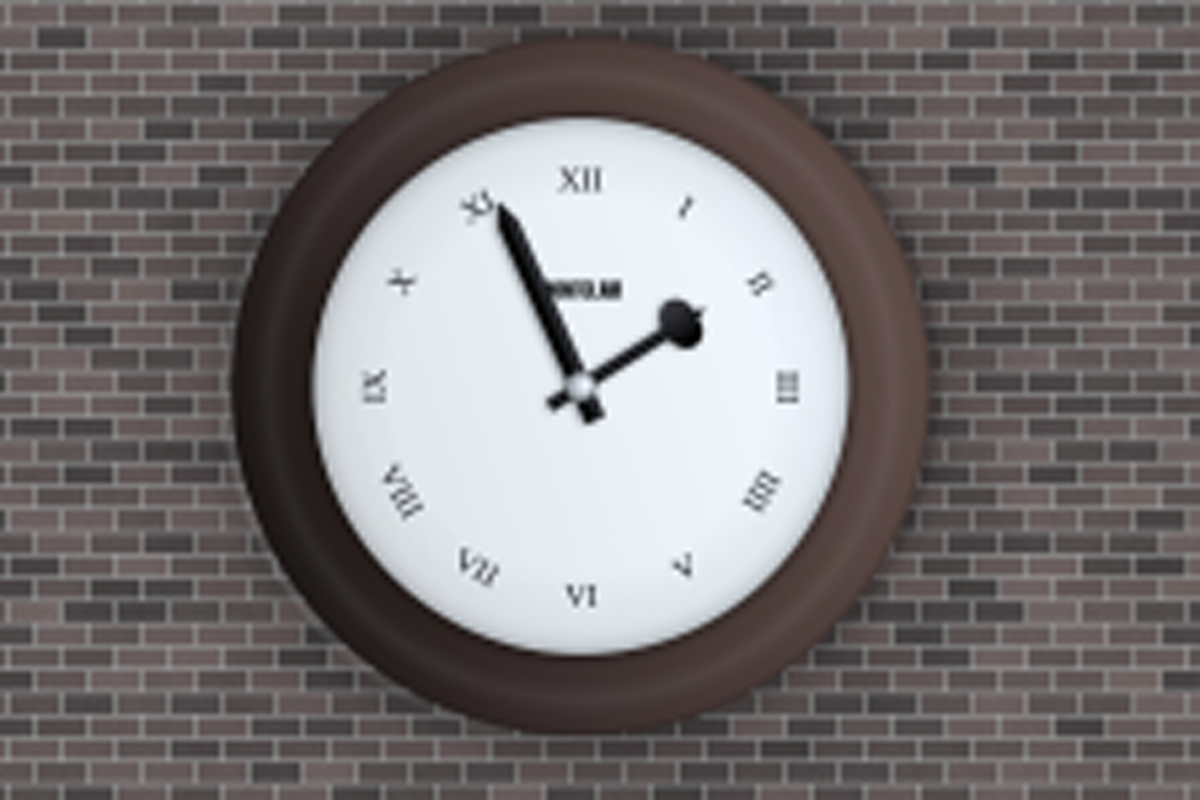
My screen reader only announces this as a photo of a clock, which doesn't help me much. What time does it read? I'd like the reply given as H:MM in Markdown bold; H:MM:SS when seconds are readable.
**1:56**
